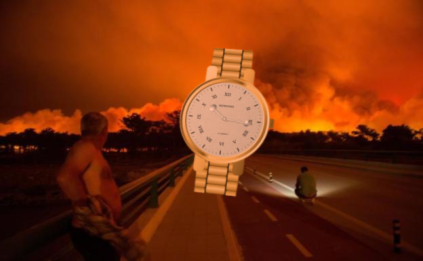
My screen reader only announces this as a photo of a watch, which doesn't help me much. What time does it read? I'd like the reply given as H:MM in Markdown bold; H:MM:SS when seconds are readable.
**10:16**
